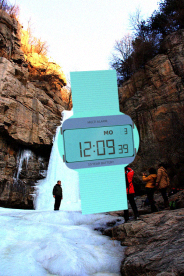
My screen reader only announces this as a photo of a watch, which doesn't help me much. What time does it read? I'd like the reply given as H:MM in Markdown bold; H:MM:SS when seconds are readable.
**12:09:39**
